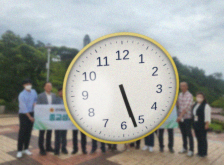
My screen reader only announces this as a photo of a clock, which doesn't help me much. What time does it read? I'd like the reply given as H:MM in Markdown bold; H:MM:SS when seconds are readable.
**5:27**
